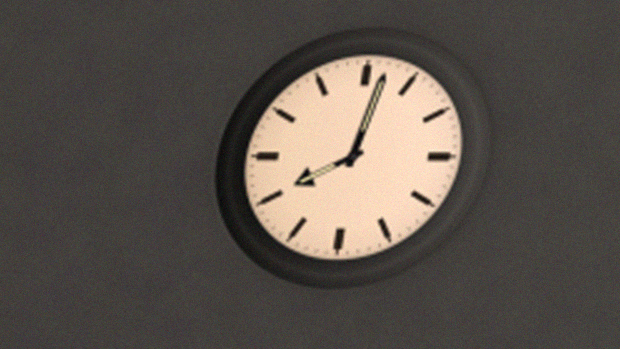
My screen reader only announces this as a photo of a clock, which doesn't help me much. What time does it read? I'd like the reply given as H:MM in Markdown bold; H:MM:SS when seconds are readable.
**8:02**
